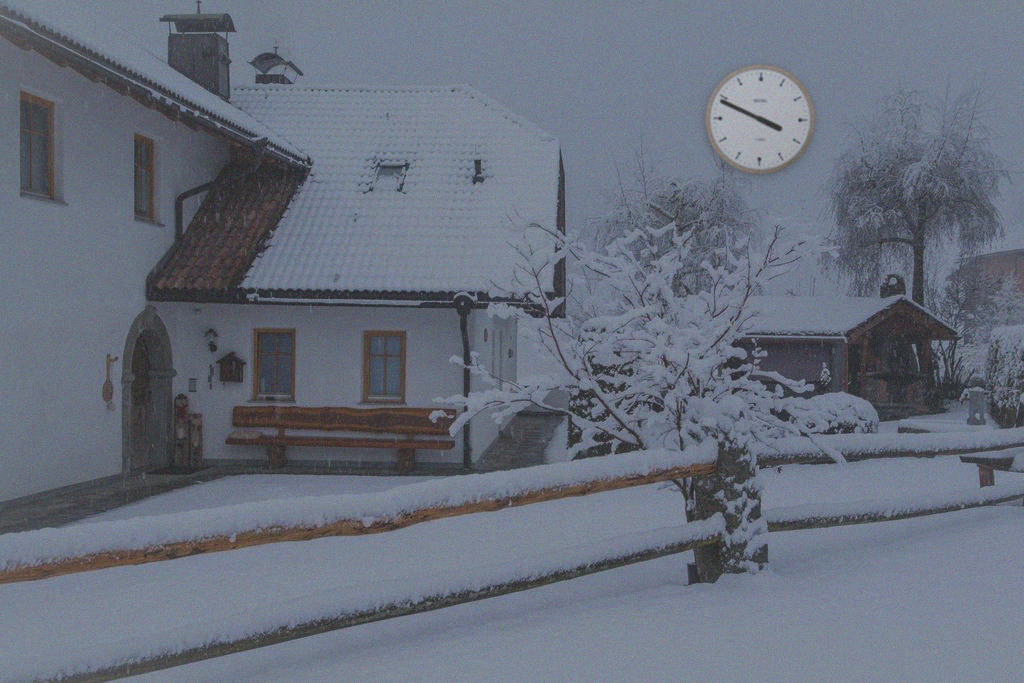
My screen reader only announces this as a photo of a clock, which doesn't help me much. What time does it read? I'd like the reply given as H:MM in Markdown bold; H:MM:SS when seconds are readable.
**3:49**
